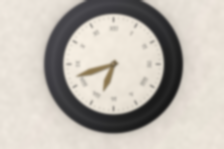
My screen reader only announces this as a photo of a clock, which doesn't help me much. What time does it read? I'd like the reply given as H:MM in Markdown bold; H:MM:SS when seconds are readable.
**6:42**
